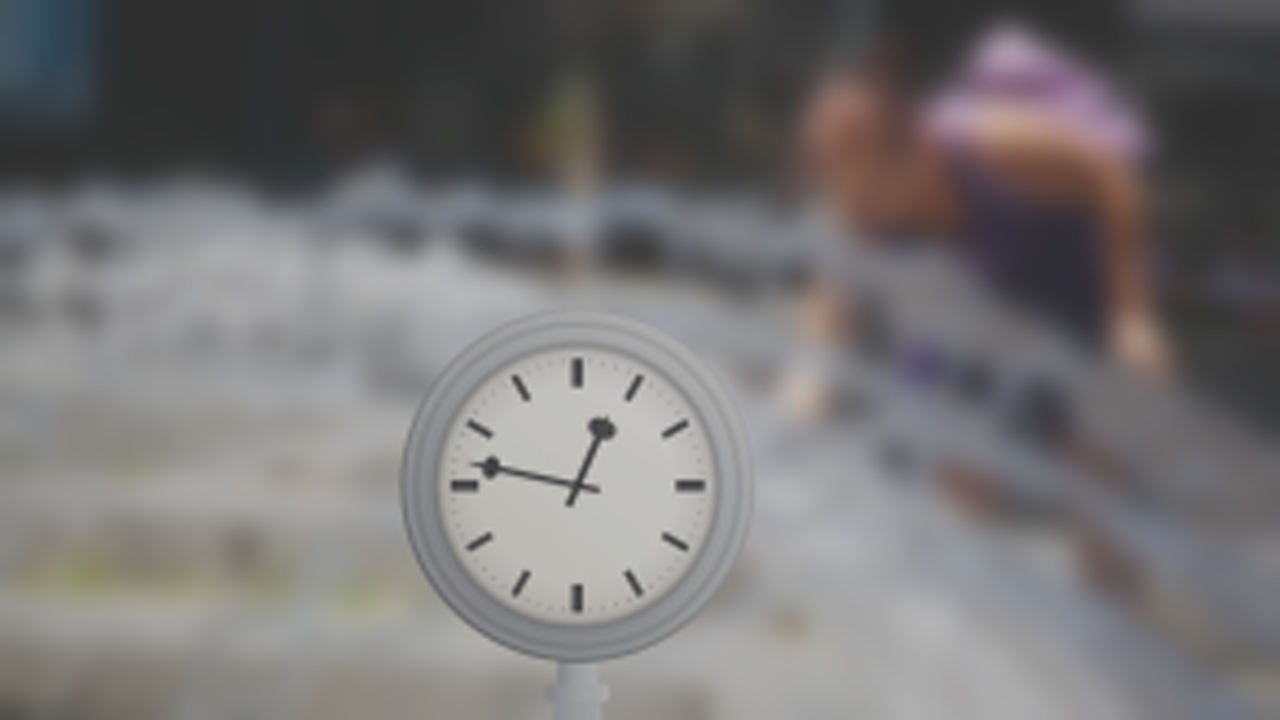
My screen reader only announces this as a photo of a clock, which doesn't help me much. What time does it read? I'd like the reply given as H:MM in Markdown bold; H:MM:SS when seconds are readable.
**12:47**
